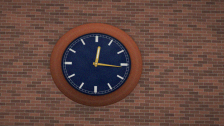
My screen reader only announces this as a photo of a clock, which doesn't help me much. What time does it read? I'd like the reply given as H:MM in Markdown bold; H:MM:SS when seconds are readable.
**12:16**
